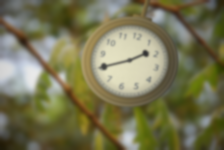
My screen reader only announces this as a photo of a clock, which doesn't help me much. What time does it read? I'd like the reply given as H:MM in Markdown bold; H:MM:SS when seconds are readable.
**1:40**
